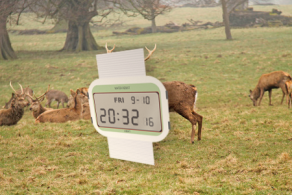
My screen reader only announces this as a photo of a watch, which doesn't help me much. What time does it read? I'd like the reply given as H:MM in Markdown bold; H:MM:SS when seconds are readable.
**20:32:16**
